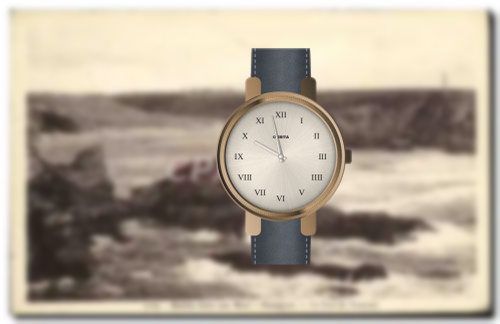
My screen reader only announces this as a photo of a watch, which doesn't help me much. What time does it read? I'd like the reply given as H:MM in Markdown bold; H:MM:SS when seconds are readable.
**9:58**
